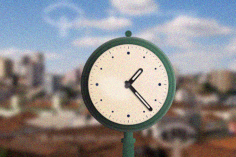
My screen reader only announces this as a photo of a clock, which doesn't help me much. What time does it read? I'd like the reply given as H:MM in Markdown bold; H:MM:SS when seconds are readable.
**1:23**
